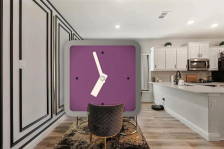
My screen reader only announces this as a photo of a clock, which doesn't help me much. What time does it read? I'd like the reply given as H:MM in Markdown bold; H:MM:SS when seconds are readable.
**6:57**
